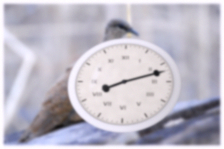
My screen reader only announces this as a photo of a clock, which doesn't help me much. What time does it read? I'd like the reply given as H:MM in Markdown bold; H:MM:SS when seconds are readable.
**8:12**
